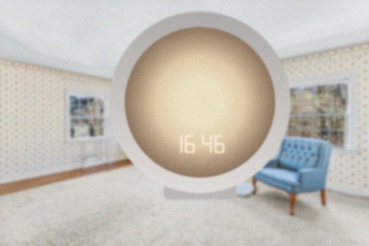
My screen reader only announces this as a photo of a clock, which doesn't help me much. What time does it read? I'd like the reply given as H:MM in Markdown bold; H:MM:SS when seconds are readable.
**16:46**
